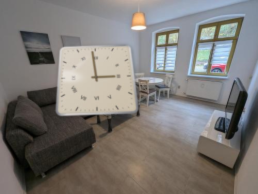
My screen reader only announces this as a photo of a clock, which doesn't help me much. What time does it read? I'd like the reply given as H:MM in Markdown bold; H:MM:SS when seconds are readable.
**2:59**
